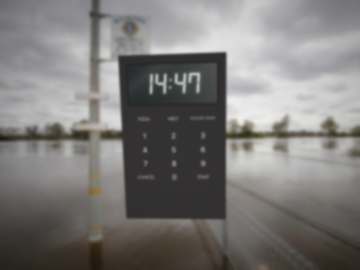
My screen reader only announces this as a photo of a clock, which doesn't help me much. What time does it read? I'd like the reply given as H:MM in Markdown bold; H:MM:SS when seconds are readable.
**14:47**
